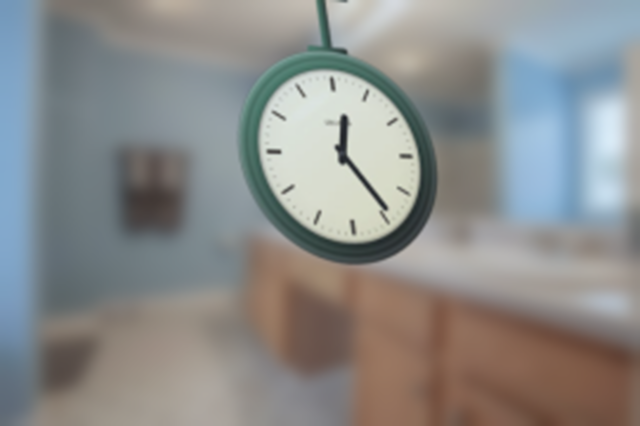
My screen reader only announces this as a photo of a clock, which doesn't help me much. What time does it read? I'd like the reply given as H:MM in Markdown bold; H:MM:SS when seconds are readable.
**12:24**
